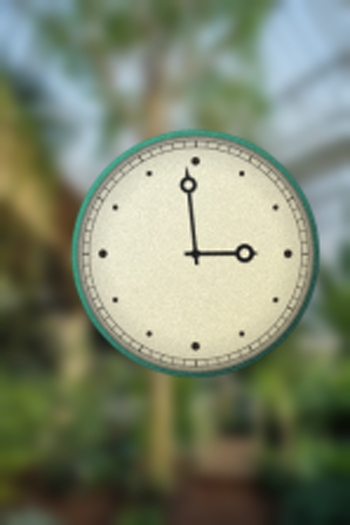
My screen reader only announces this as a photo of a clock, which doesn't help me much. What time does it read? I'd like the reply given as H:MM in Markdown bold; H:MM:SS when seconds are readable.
**2:59**
